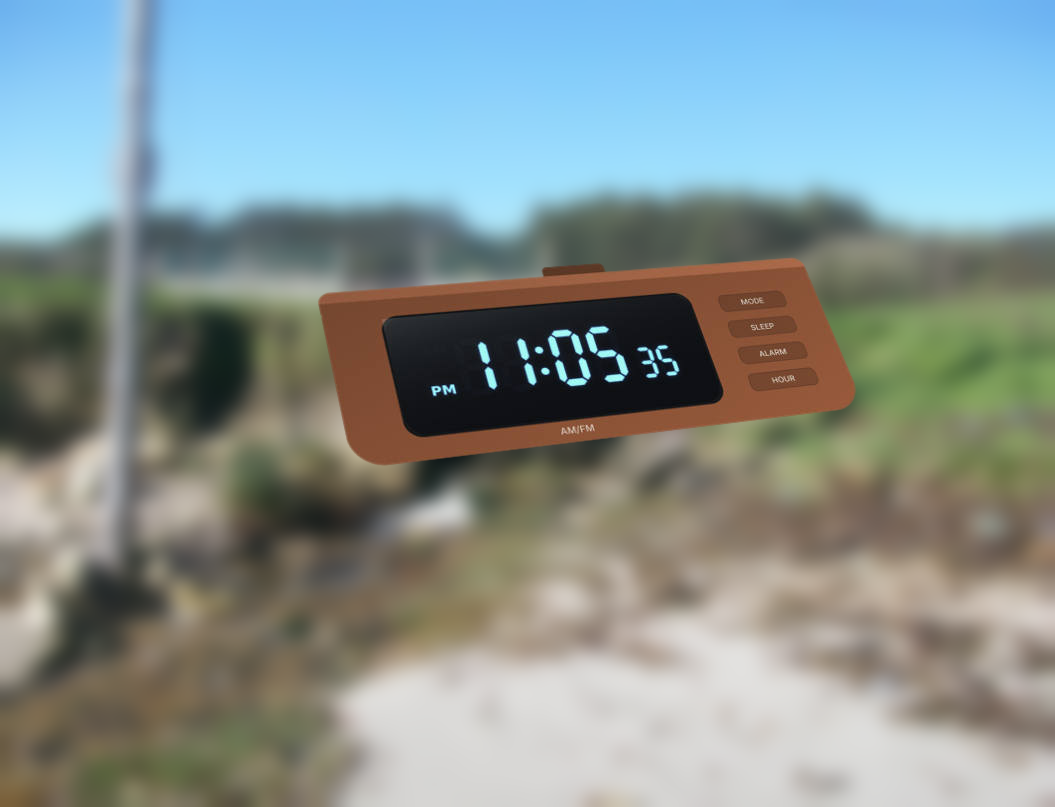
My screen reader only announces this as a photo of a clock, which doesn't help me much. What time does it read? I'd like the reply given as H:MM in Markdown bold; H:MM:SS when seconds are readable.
**11:05:35**
